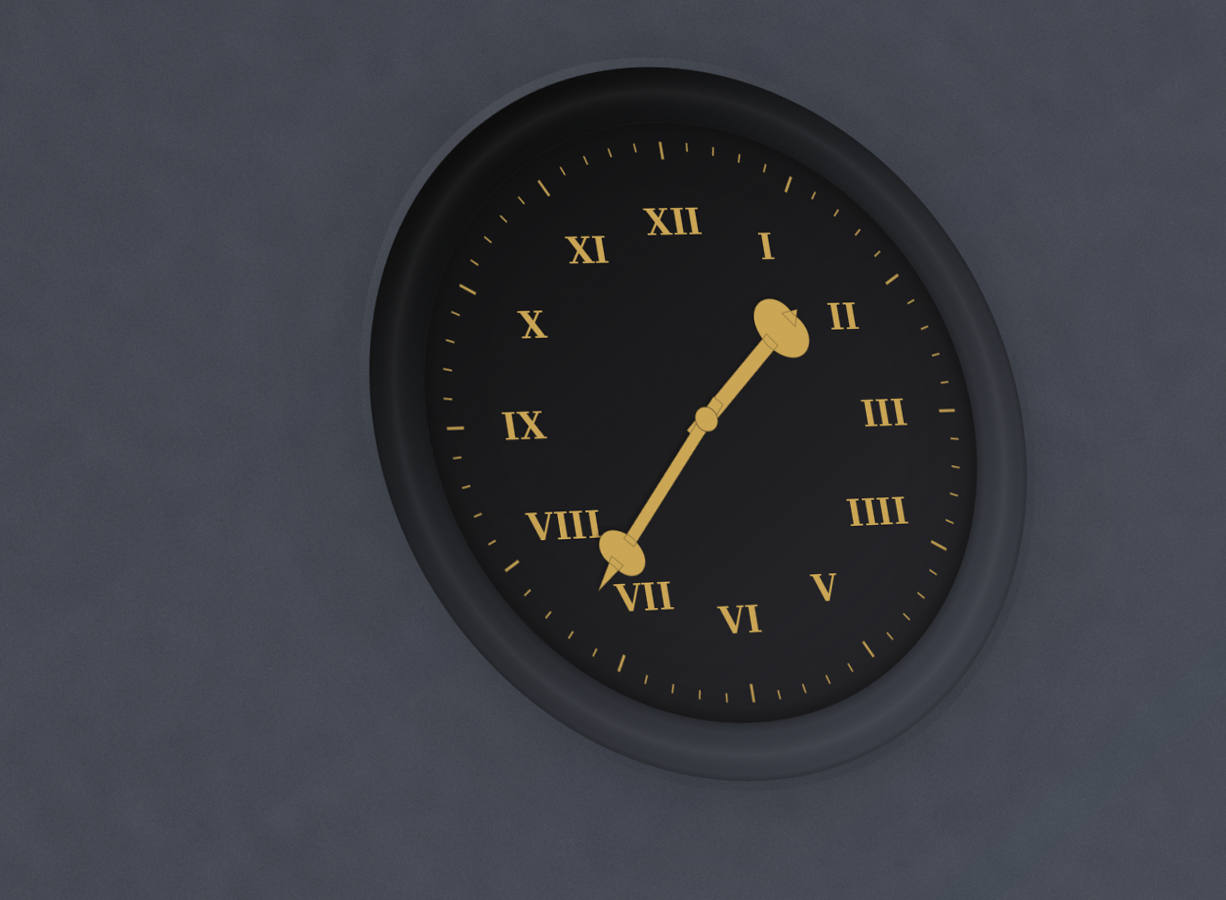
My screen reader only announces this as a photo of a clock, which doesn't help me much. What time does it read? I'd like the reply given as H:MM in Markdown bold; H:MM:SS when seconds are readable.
**1:37**
